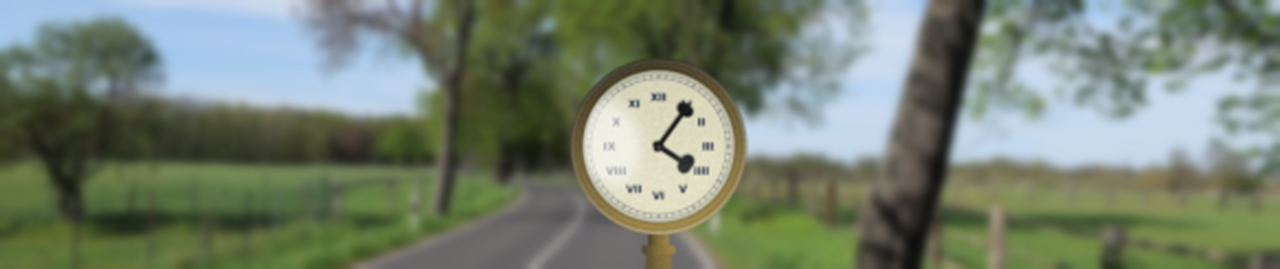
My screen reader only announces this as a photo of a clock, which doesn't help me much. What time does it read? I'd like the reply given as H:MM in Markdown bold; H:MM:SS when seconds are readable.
**4:06**
